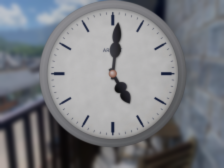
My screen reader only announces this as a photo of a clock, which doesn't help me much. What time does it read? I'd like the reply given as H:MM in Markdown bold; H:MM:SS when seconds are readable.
**5:01**
